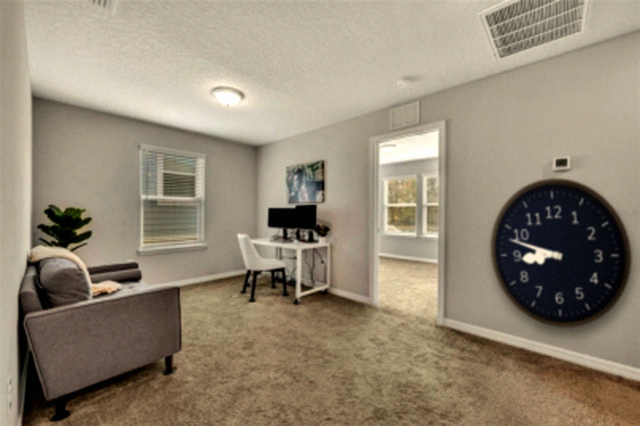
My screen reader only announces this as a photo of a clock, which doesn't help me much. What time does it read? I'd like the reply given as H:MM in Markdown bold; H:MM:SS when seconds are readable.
**8:48**
